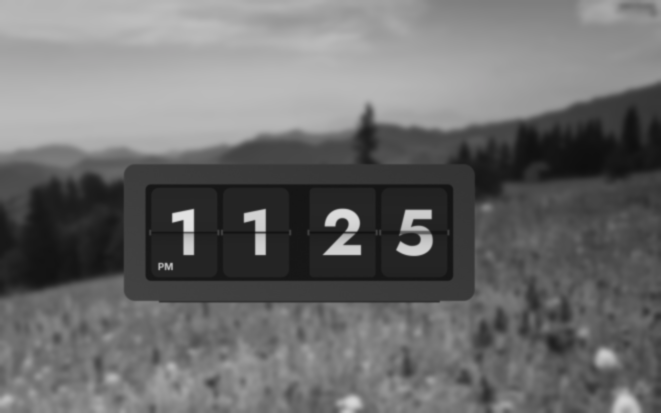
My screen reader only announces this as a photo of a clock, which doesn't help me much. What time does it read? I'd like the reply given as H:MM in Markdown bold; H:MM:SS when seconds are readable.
**11:25**
